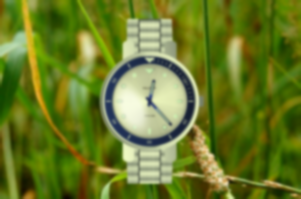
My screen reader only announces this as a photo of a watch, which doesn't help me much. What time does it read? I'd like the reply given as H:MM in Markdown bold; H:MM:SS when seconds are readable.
**12:23**
